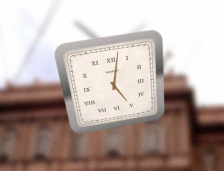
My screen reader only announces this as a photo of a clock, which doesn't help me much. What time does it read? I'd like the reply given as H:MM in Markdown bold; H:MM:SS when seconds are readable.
**5:02**
